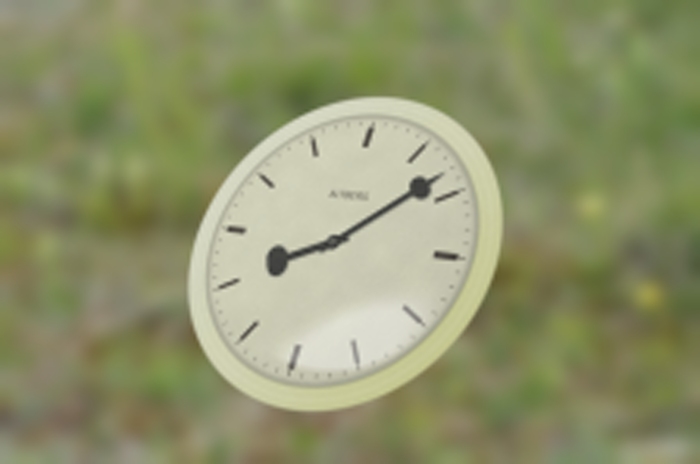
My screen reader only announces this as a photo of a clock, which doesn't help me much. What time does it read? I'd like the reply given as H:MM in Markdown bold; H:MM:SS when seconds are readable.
**8:08**
